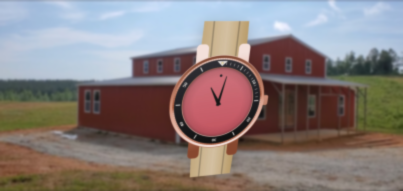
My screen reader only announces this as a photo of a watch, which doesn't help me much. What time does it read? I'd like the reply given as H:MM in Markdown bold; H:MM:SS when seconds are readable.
**11:02**
